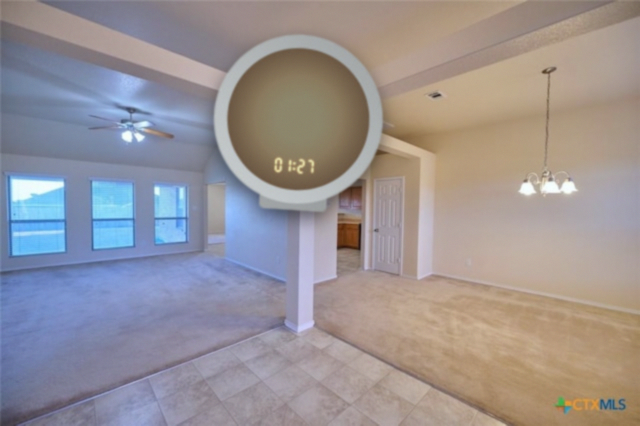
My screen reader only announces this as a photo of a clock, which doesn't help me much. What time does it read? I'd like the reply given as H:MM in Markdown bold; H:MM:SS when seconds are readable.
**1:27**
